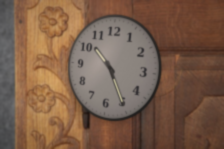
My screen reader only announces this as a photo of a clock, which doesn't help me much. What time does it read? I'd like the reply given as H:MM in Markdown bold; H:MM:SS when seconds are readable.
**10:25**
